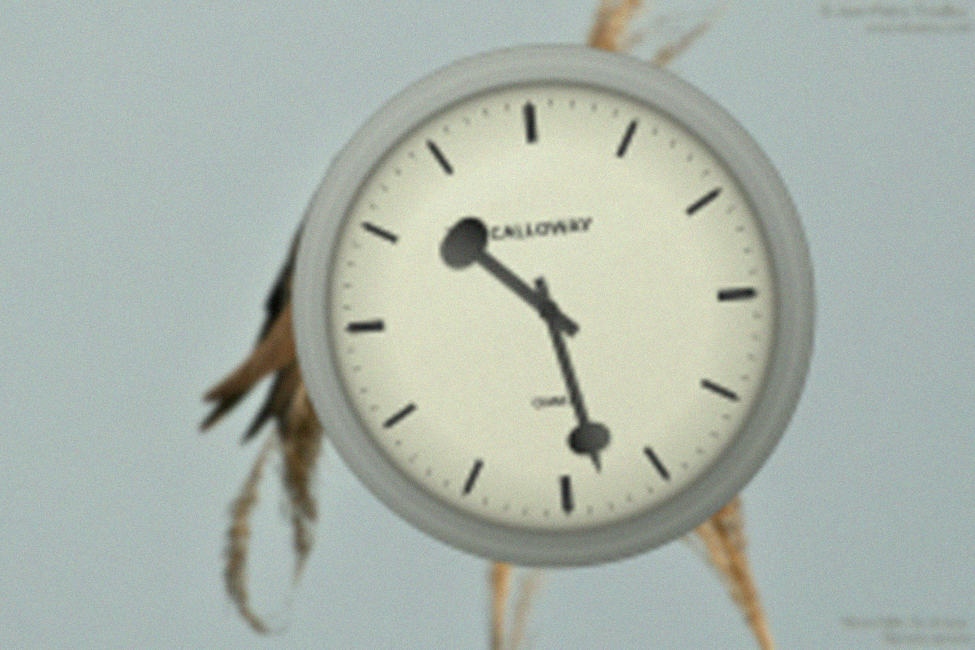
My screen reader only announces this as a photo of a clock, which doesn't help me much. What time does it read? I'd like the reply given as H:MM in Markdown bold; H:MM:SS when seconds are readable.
**10:28**
